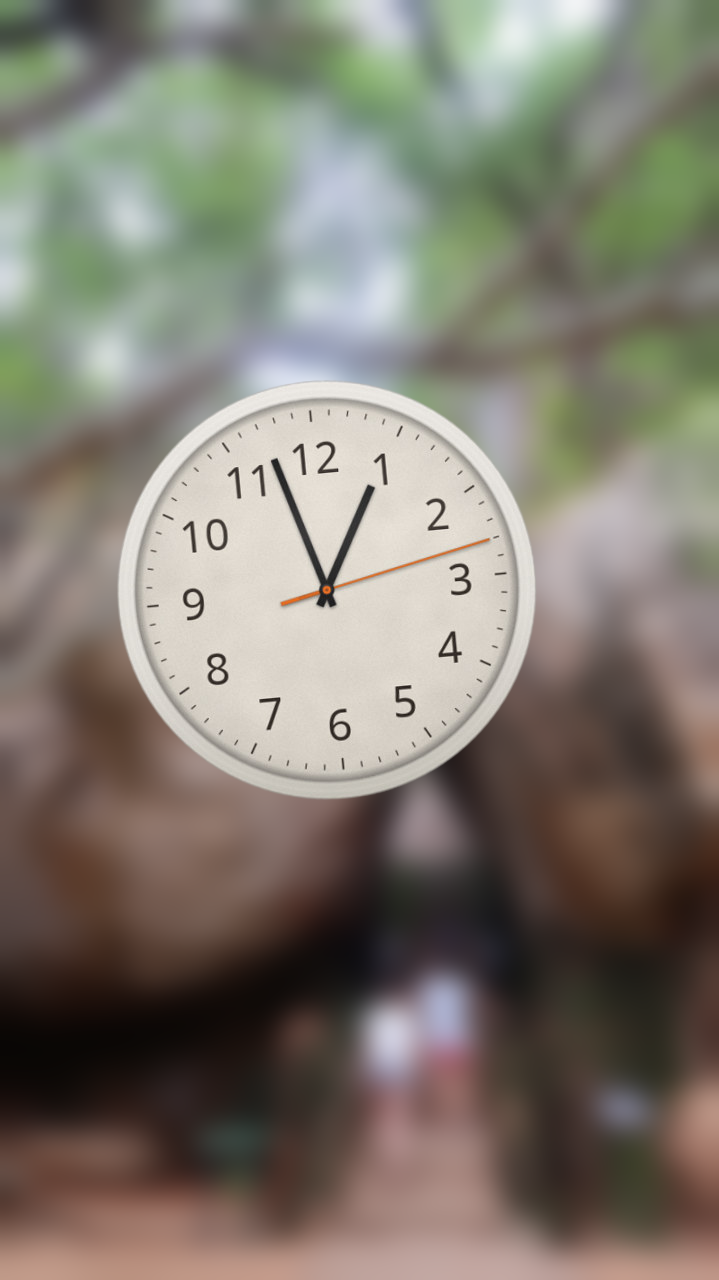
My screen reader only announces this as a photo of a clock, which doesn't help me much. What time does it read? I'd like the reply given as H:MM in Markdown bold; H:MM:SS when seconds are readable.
**12:57:13**
